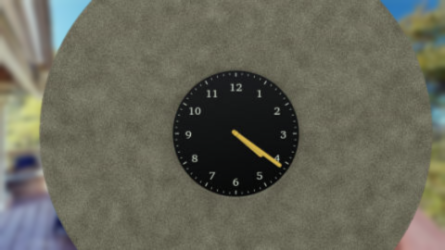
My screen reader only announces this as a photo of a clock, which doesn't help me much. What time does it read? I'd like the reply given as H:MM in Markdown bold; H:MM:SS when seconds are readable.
**4:21**
